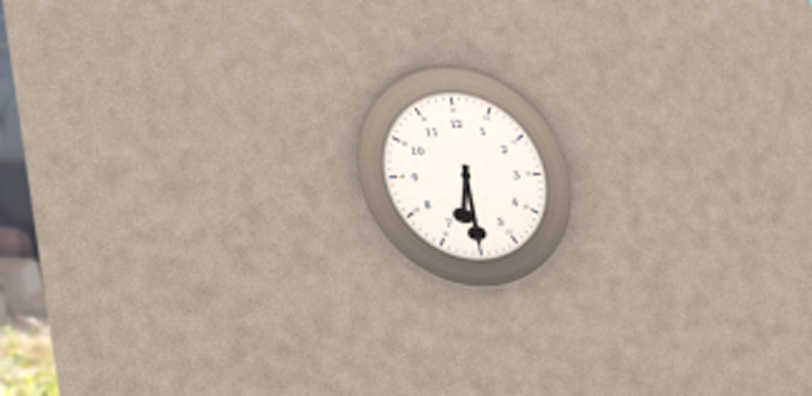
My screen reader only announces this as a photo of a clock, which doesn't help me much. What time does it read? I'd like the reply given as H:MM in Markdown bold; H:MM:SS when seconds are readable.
**6:30**
